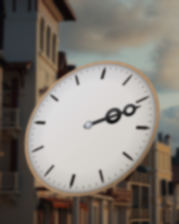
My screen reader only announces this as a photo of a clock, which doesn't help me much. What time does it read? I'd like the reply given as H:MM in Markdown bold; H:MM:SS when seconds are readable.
**2:11**
